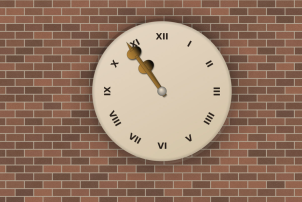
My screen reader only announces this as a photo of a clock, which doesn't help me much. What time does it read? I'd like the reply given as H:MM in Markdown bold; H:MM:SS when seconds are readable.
**10:54**
